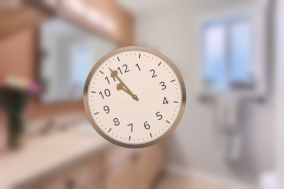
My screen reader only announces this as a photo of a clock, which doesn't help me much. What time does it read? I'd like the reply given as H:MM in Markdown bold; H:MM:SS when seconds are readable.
**10:57**
